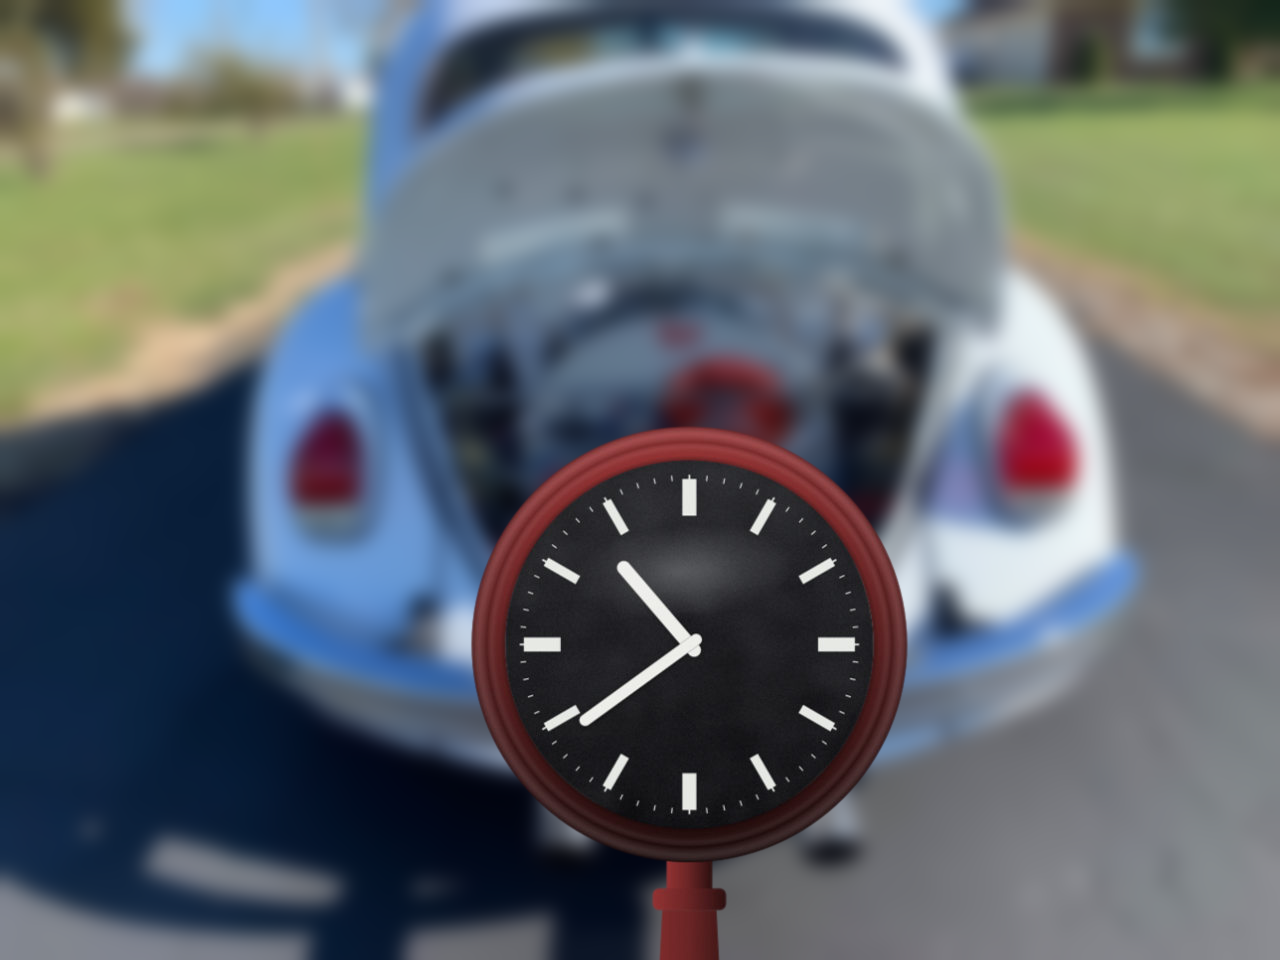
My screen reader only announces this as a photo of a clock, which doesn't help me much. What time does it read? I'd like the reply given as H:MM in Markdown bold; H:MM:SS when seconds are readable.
**10:39**
